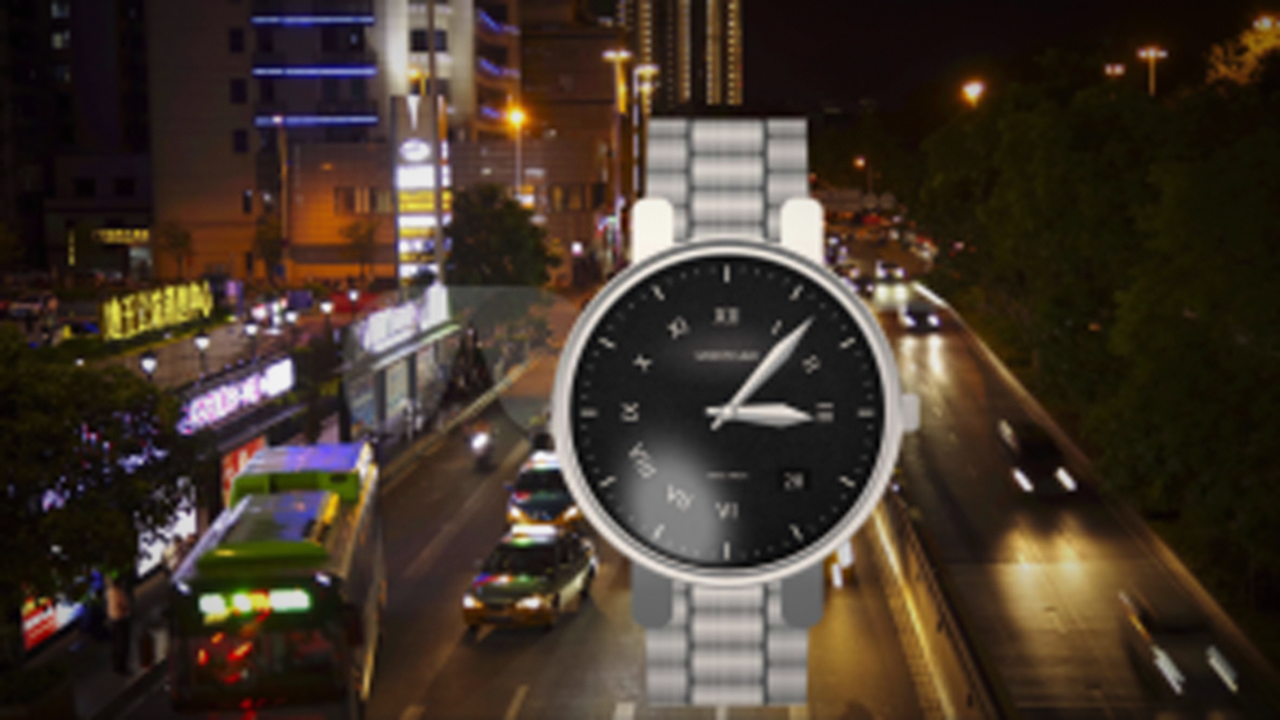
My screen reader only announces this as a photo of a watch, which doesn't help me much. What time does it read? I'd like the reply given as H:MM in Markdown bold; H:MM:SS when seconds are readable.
**3:07**
